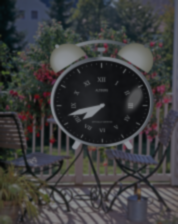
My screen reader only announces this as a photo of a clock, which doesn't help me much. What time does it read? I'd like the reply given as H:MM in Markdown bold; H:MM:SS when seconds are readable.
**7:42**
